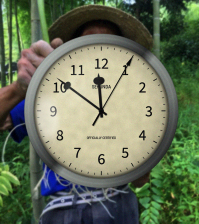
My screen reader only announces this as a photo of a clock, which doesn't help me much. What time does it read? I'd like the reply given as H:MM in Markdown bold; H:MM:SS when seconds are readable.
**11:51:05**
